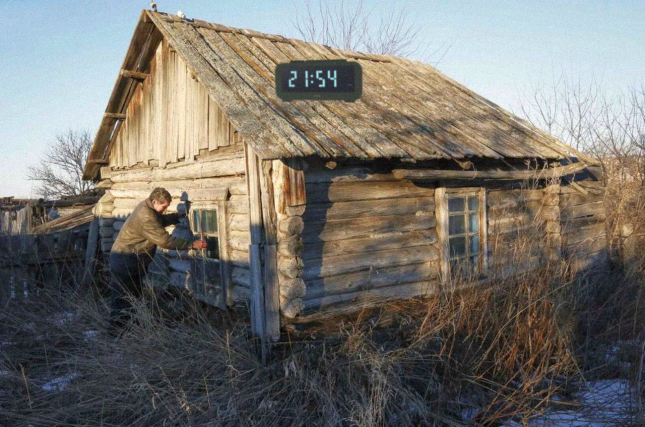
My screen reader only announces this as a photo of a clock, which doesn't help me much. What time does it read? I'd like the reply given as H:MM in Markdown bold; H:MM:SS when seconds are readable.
**21:54**
